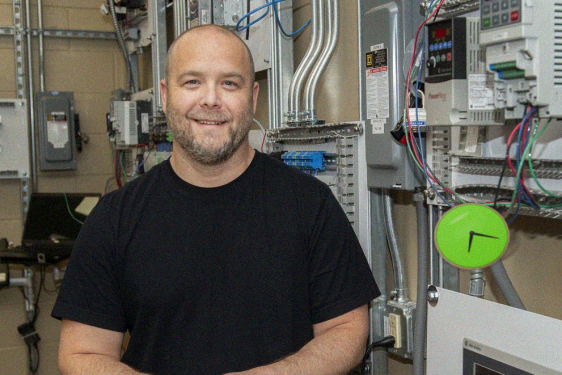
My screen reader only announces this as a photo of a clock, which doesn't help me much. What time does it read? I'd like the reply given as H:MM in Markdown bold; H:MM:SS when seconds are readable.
**6:17**
